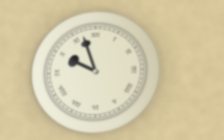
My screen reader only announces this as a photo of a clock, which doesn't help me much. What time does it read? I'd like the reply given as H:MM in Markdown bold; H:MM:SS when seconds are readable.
**9:57**
